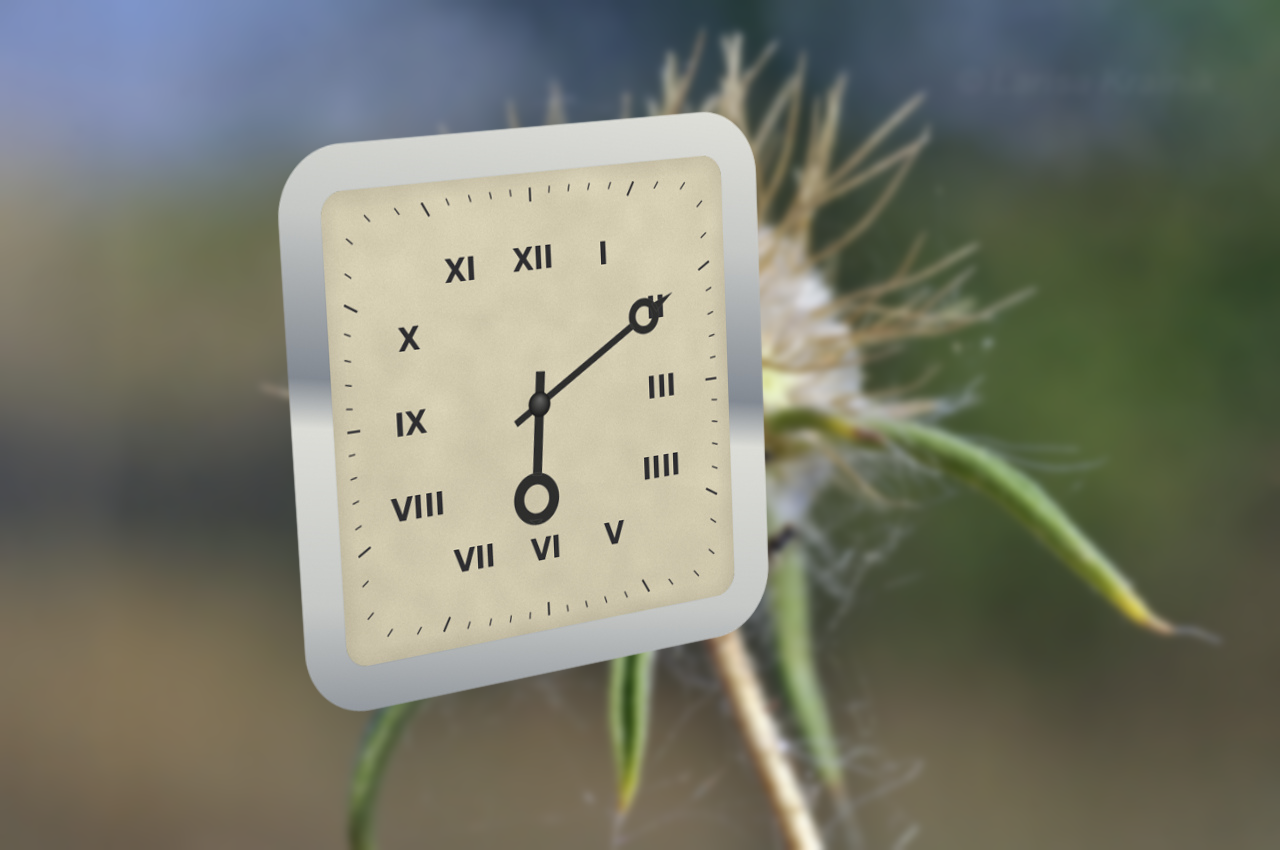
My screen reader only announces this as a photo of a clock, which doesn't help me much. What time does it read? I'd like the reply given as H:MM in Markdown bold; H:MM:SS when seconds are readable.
**6:10**
